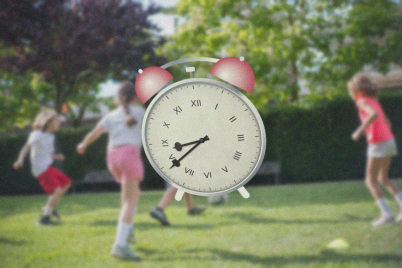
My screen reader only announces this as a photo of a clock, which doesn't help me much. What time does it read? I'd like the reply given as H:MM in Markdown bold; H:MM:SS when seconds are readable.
**8:39**
